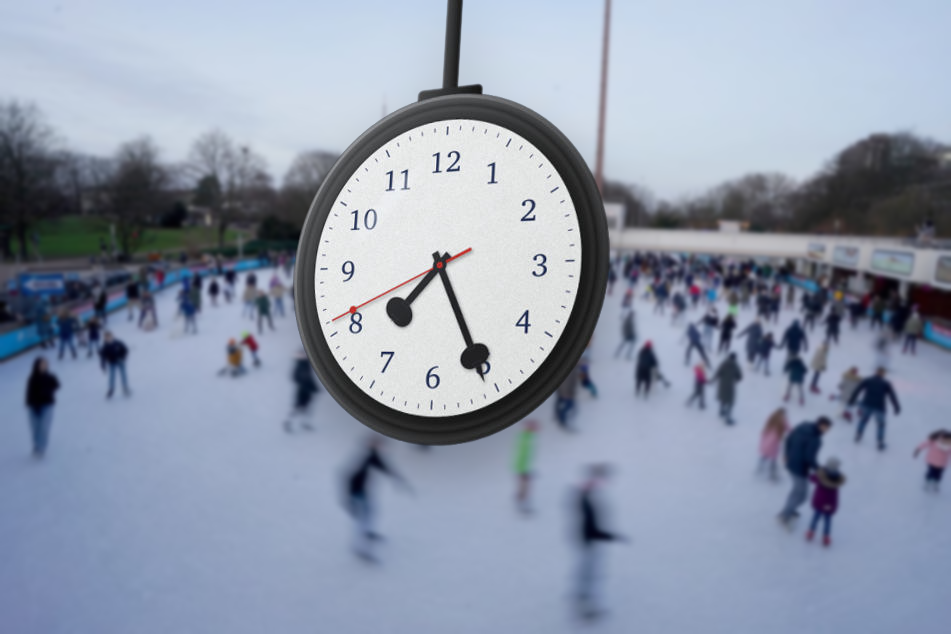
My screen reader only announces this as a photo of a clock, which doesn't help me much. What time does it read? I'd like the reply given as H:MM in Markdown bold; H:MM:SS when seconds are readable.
**7:25:41**
